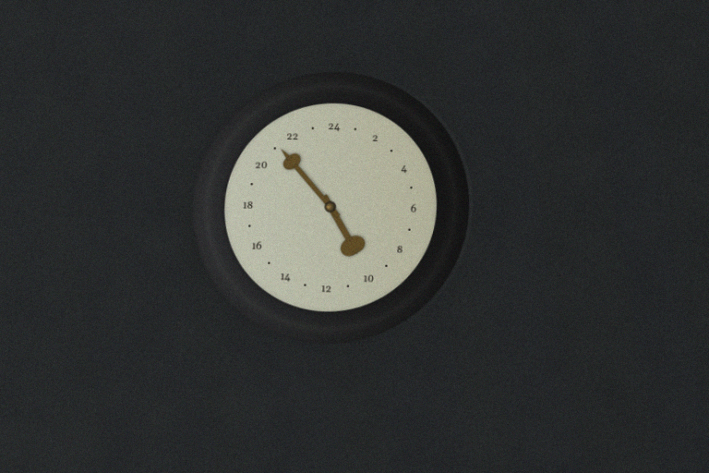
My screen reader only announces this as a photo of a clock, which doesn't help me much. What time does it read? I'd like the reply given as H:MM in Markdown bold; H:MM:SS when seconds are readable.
**9:53**
